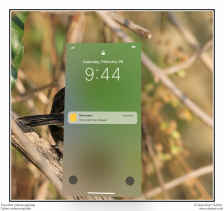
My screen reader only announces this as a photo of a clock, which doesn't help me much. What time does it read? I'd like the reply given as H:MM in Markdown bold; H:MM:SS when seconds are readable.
**9:44**
